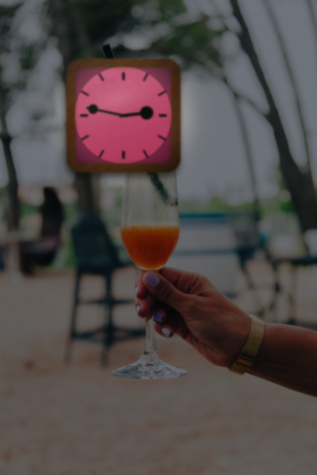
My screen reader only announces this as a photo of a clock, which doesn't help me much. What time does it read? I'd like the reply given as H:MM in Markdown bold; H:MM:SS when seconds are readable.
**2:47**
